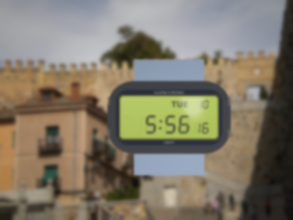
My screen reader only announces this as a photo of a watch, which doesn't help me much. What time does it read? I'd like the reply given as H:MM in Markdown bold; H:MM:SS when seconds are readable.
**5:56:16**
